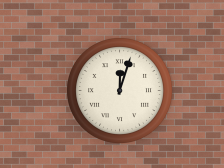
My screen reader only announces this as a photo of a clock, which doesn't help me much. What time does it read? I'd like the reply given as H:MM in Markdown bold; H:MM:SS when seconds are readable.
**12:03**
